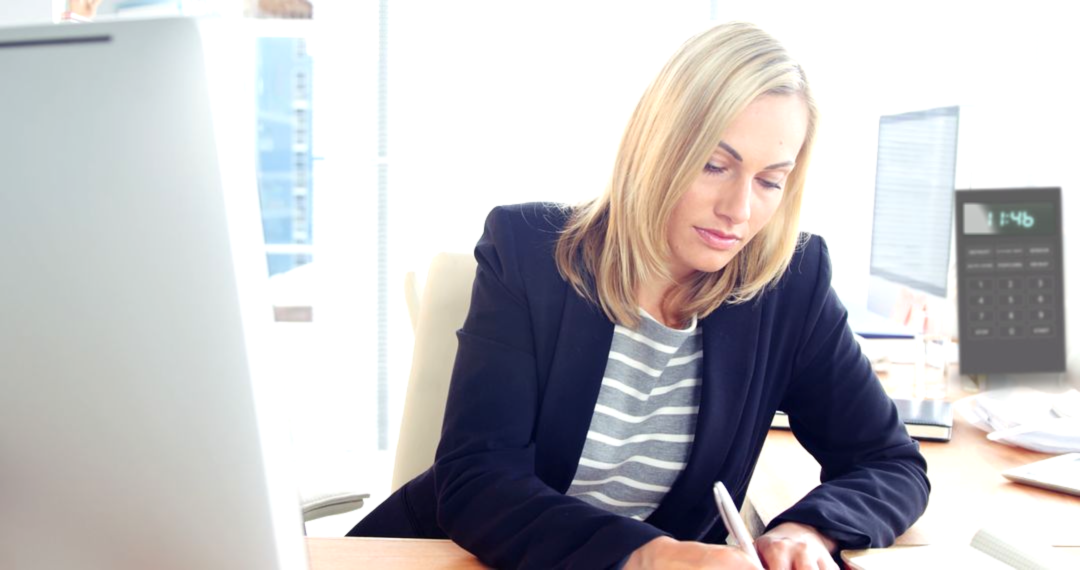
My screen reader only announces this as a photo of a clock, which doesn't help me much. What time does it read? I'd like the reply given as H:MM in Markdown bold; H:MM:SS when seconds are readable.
**11:46**
